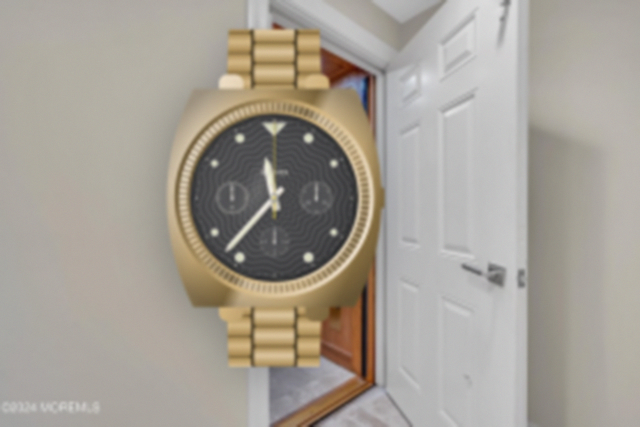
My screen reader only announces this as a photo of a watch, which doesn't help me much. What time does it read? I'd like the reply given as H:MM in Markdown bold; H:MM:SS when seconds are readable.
**11:37**
